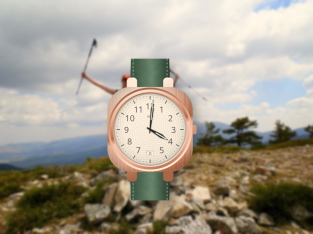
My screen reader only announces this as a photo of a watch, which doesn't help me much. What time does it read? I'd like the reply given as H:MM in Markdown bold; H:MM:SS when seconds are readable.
**4:01**
